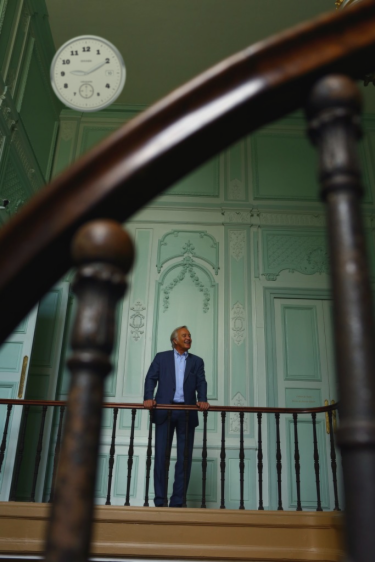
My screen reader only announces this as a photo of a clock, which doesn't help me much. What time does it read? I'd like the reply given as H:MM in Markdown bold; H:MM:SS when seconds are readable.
**9:10**
